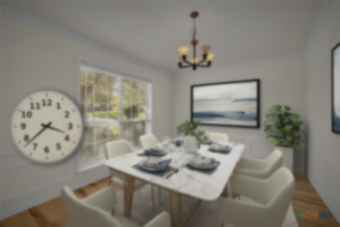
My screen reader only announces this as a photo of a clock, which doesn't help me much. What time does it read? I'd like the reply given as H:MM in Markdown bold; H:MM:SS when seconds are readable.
**3:38**
